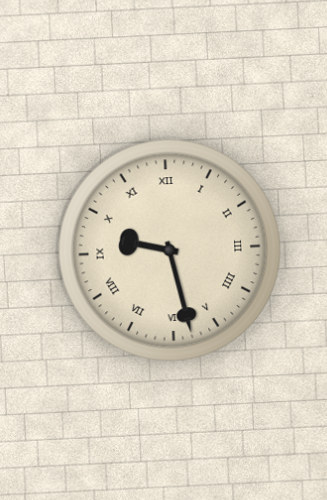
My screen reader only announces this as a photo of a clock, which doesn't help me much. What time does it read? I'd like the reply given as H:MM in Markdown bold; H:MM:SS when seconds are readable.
**9:28**
